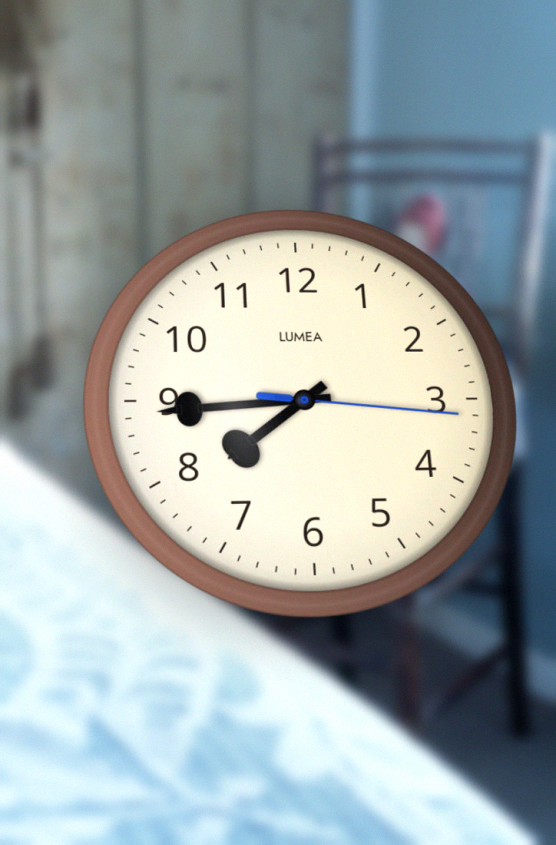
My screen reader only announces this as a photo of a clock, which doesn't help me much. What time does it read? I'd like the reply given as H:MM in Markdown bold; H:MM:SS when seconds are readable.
**7:44:16**
